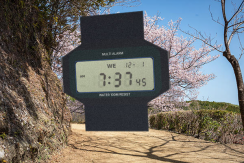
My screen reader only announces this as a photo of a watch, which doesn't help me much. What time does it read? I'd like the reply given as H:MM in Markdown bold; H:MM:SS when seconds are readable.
**7:37:45**
